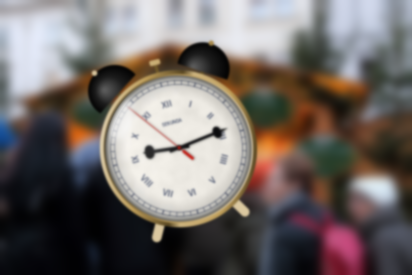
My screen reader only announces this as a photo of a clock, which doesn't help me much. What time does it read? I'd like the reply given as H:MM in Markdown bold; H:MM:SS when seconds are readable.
**9:13:54**
